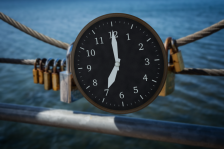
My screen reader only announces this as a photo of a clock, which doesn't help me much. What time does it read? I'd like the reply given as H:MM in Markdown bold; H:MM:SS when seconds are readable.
**7:00**
